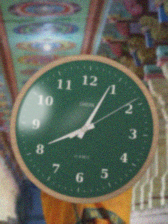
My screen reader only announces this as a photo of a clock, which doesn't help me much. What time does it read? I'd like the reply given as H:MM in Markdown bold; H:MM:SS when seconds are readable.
**8:04:09**
